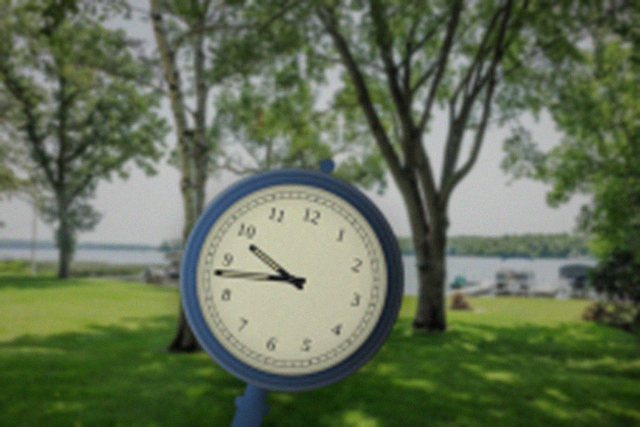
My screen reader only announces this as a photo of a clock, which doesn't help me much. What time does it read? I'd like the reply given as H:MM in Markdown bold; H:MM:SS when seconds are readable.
**9:43**
